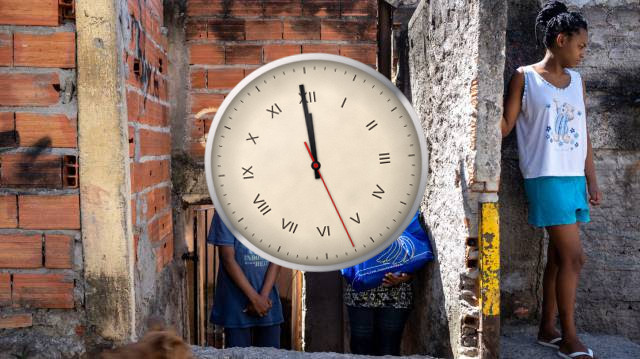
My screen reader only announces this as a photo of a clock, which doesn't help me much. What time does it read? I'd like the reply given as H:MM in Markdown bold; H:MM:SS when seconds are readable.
**11:59:27**
